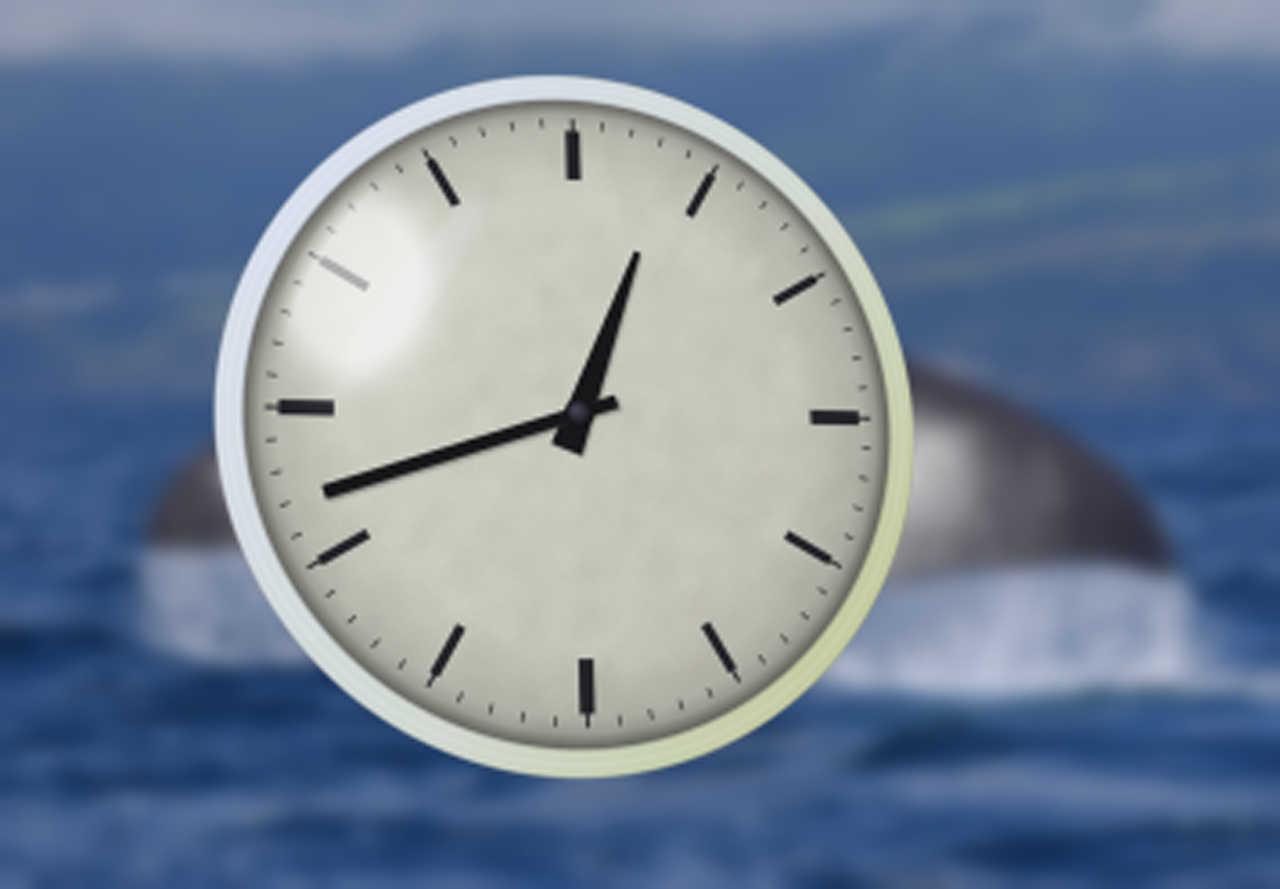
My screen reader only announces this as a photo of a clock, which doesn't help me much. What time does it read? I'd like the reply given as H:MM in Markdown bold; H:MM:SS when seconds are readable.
**12:42**
